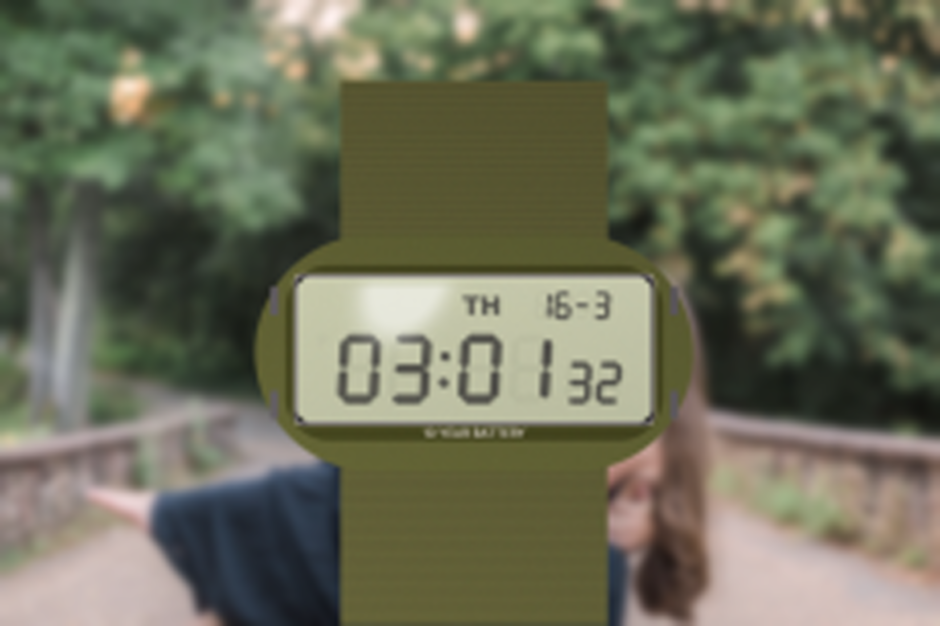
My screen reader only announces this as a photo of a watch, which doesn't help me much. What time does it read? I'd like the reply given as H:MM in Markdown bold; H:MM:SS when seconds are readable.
**3:01:32**
